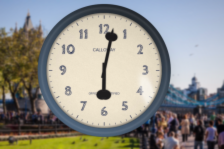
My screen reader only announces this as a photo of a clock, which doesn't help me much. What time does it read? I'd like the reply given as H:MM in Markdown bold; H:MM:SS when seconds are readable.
**6:02**
